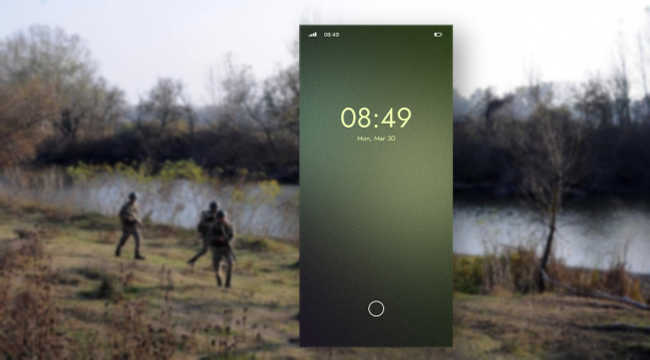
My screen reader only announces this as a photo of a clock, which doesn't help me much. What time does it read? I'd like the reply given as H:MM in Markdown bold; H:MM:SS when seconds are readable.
**8:49**
